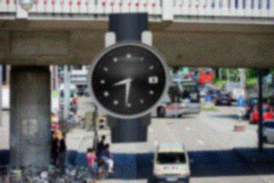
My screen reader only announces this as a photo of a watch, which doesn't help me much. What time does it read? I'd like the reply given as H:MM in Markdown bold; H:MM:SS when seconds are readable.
**8:31**
